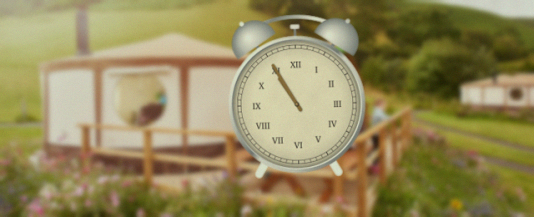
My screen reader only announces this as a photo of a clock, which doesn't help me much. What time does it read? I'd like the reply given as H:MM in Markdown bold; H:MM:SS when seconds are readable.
**10:55**
